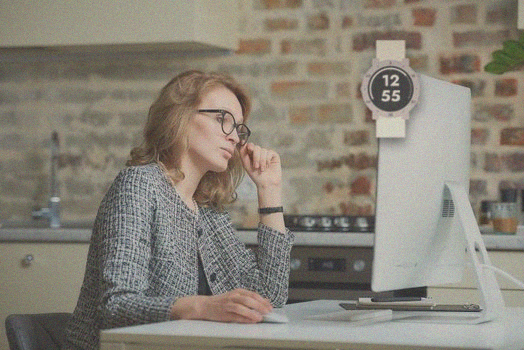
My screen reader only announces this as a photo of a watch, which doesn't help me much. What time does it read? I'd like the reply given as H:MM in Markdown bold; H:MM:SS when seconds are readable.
**12:55**
